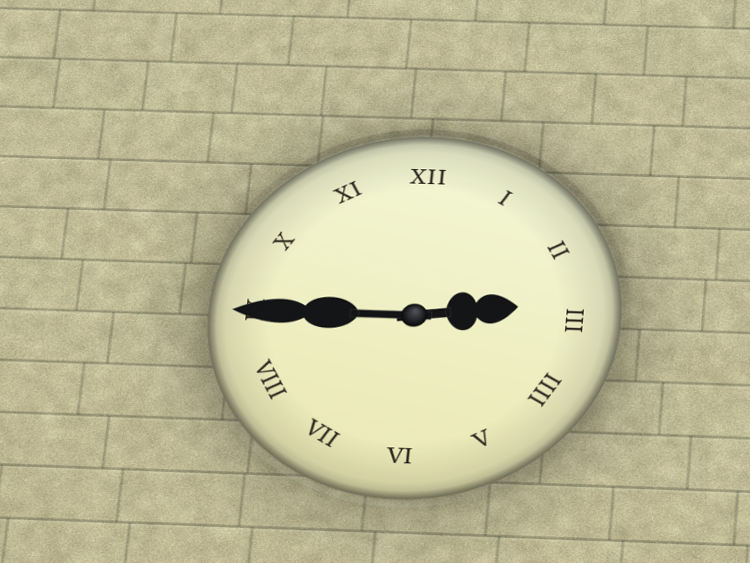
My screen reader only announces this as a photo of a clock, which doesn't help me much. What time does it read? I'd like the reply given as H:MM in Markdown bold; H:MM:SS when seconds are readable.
**2:45**
